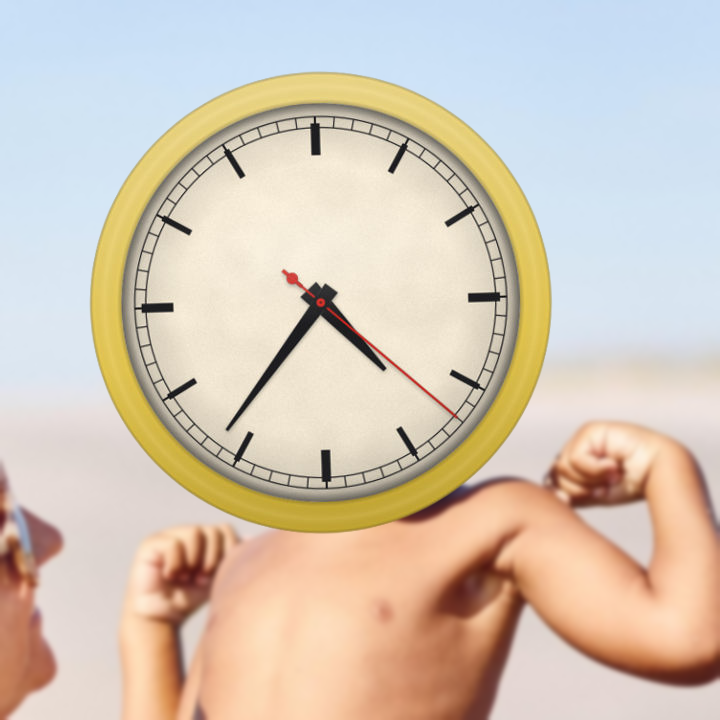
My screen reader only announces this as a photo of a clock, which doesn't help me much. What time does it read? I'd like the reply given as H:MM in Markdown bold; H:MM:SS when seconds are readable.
**4:36:22**
